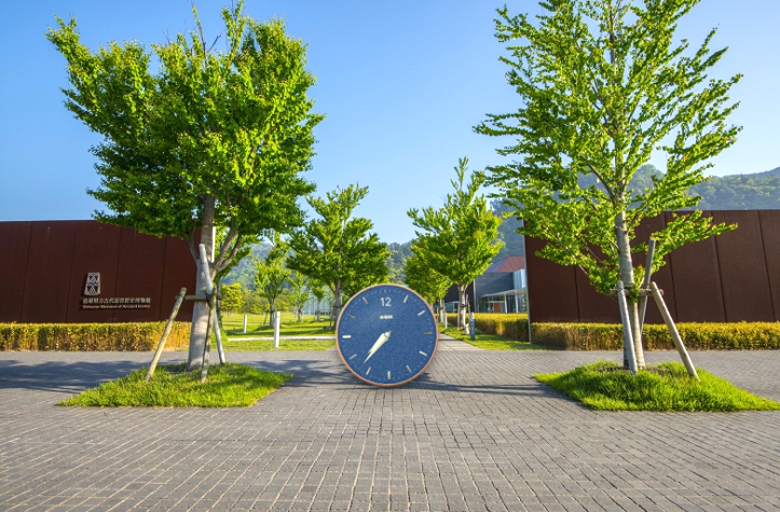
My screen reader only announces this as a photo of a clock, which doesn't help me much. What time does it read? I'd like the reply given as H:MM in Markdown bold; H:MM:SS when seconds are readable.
**7:37**
